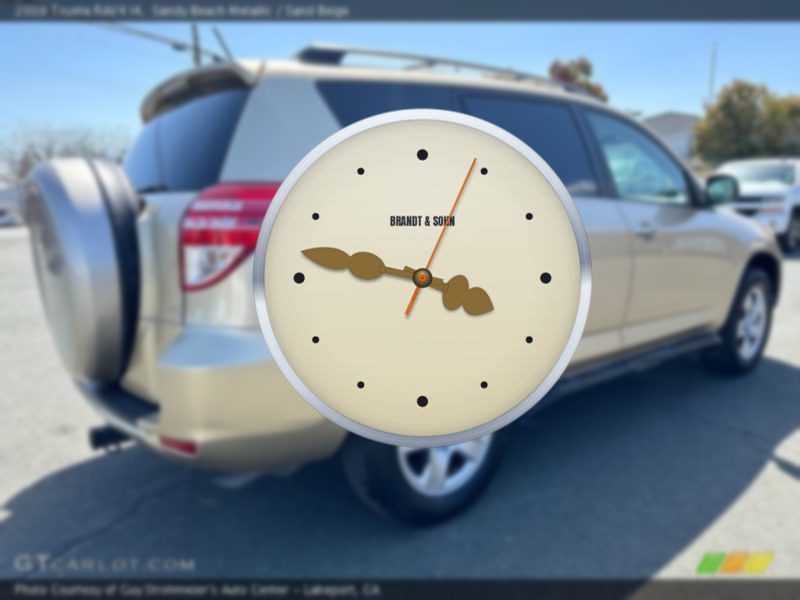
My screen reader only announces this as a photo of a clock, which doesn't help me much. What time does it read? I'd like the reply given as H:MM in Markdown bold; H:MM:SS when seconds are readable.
**3:47:04**
